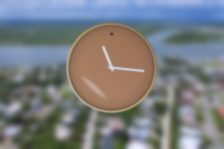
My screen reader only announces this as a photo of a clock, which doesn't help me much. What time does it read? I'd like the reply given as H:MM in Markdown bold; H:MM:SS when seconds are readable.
**11:16**
